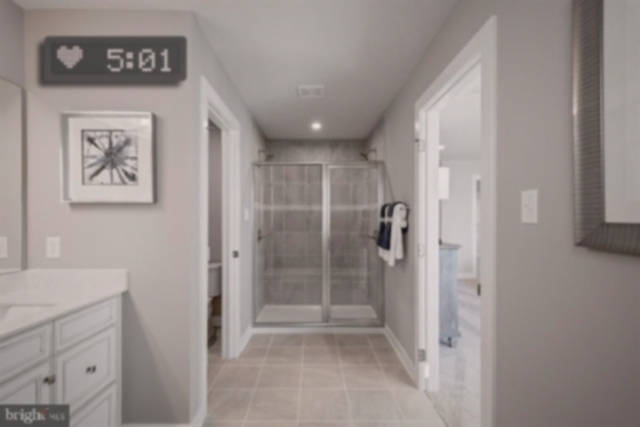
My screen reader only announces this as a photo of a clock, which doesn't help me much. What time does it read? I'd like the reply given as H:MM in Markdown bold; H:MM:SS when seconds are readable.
**5:01**
